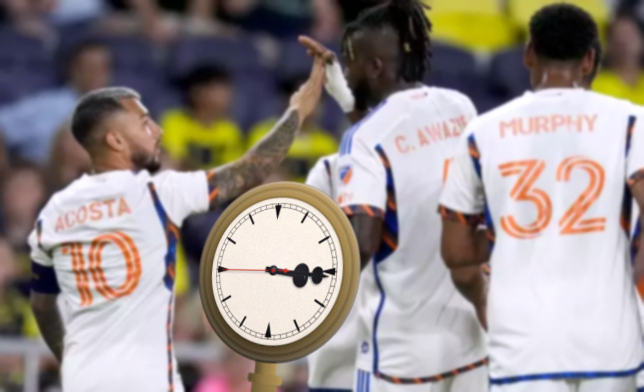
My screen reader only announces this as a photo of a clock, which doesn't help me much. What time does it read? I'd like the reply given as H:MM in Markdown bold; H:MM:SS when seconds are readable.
**3:15:45**
